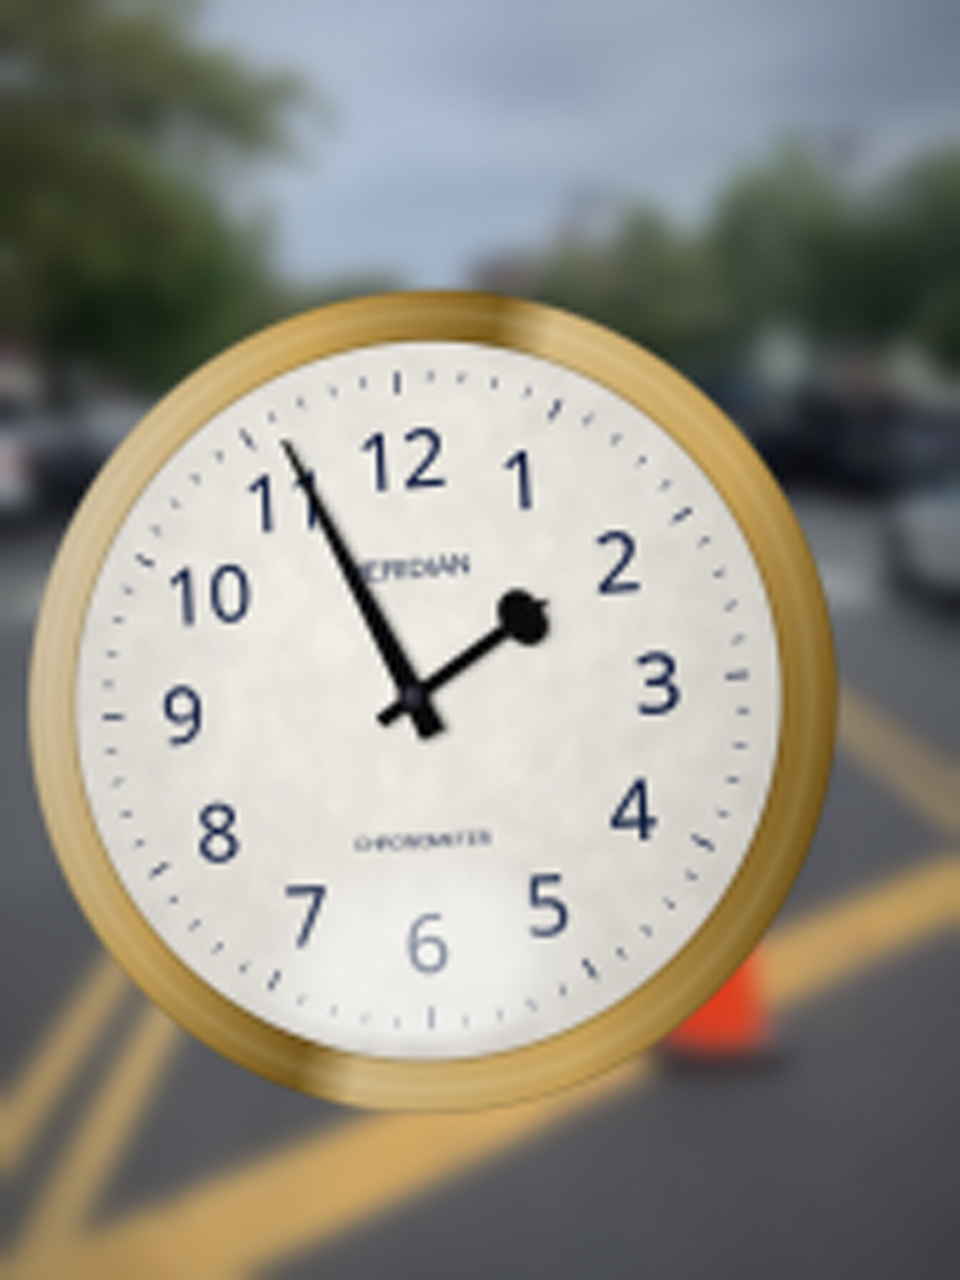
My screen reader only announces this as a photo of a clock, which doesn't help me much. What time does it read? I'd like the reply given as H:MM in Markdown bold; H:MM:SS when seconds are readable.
**1:56**
